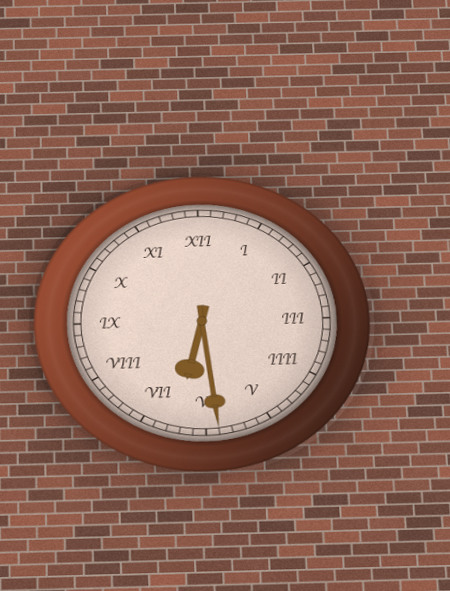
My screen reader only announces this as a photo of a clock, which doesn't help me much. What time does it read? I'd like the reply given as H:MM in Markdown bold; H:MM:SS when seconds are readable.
**6:29**
